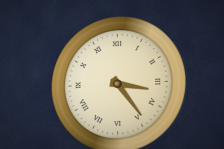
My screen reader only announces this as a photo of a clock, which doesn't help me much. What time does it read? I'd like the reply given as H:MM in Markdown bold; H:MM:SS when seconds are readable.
**3:24**
